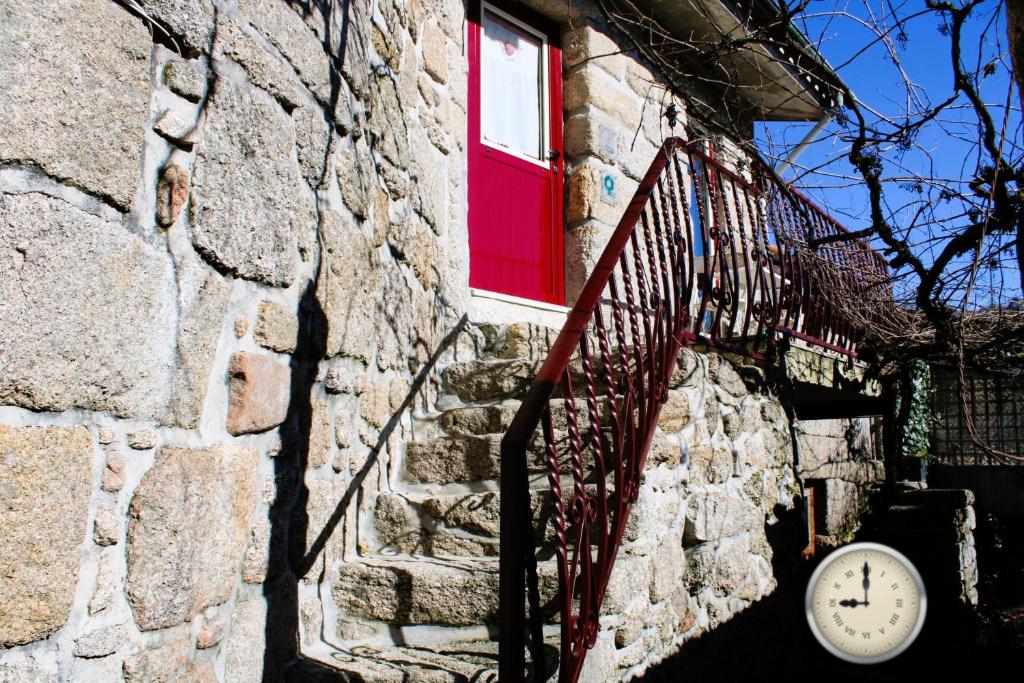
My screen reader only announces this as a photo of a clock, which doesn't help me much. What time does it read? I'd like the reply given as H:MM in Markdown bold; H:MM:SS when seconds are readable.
**9:00**
